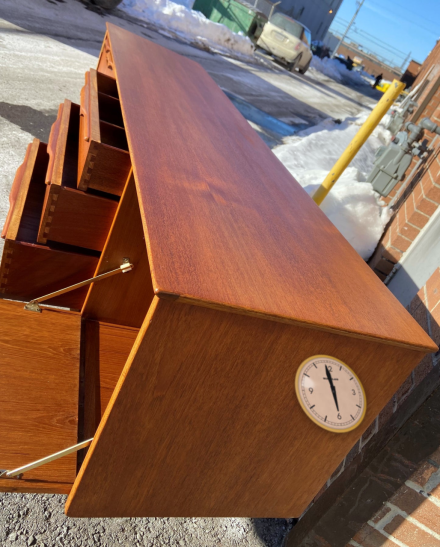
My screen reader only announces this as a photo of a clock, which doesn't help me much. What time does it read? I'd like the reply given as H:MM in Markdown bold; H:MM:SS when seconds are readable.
**5:59**
